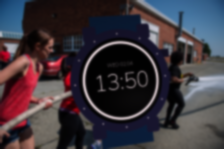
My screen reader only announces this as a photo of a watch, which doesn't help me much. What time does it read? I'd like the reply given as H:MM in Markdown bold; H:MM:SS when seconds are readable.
**13:50**
